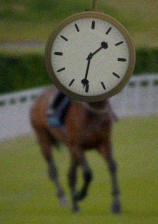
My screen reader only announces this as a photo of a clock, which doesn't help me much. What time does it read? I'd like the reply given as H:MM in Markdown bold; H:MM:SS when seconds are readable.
**1:31**
